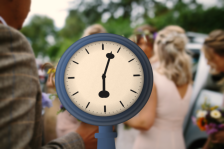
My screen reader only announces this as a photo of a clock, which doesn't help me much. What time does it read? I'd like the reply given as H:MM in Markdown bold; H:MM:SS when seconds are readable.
**6:03**
